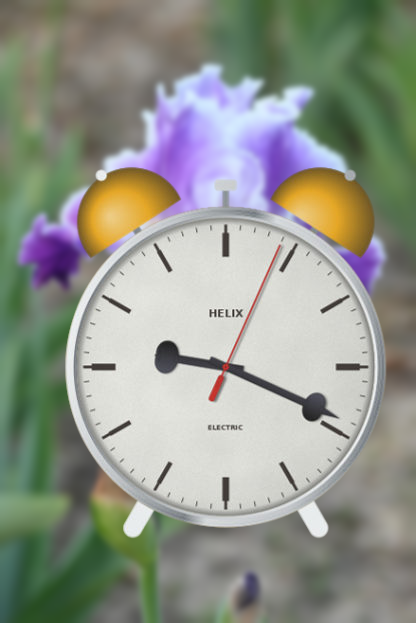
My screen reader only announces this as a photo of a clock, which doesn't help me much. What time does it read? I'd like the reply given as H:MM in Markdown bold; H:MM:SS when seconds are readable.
**9:19:04**
